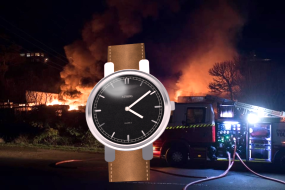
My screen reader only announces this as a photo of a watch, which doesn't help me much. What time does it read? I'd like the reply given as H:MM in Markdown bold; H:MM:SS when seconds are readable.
**4:09**
